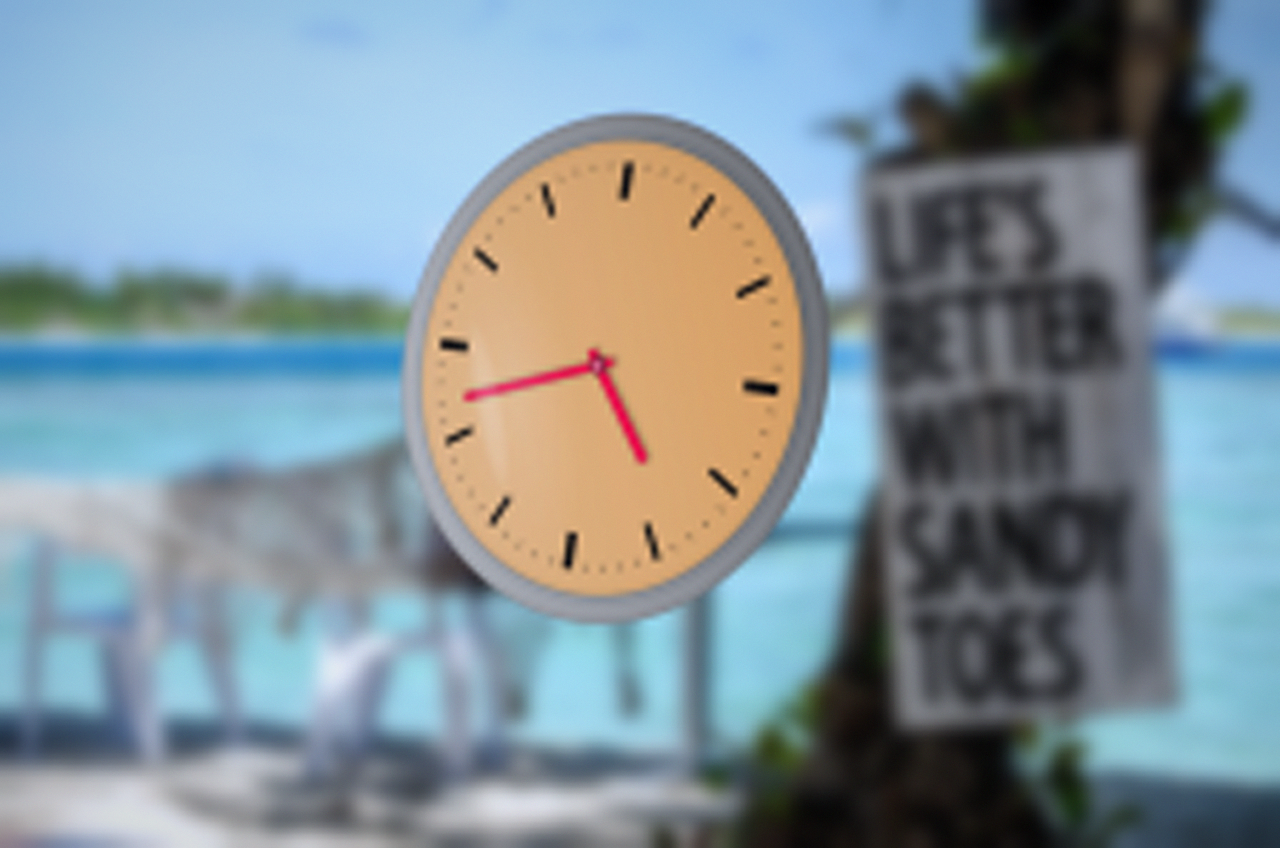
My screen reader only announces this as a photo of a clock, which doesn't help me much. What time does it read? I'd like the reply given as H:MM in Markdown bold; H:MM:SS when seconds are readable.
**4:42**
